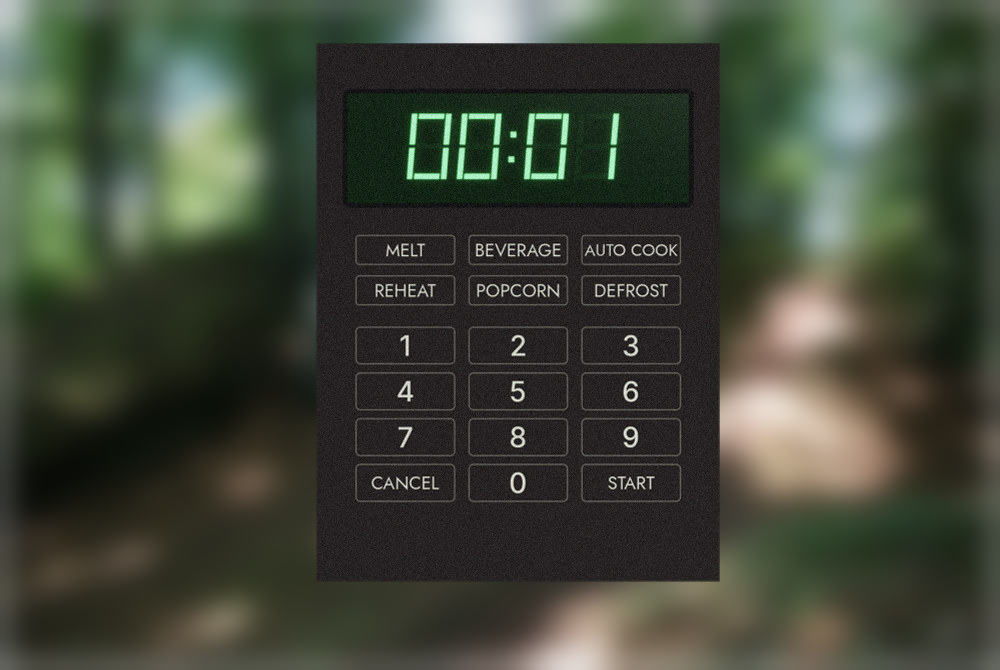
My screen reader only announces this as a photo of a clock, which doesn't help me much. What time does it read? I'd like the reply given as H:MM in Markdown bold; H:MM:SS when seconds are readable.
**0:01**
